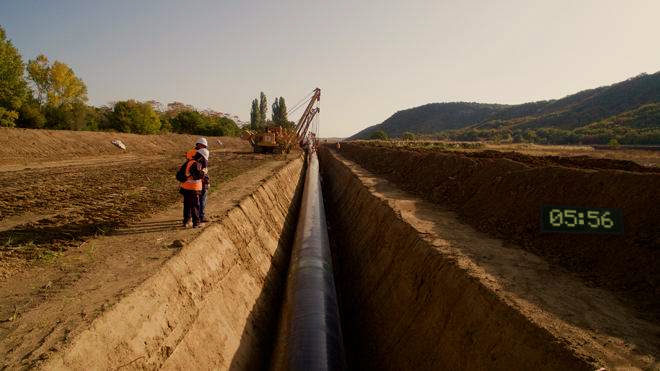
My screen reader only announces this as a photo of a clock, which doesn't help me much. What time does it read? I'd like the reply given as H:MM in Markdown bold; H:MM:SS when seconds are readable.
**5:56**
